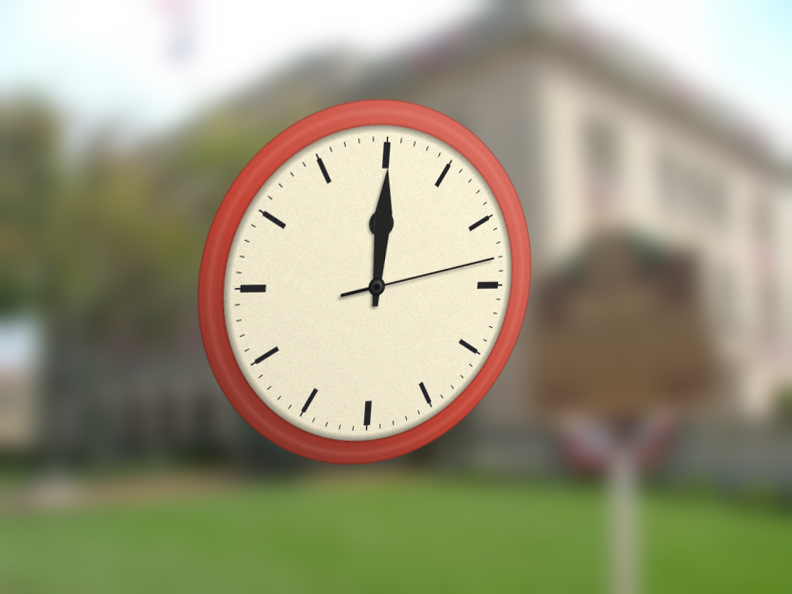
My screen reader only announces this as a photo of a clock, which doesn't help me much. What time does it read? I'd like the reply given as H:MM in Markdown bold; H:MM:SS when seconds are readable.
**12:00:13**
